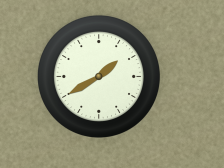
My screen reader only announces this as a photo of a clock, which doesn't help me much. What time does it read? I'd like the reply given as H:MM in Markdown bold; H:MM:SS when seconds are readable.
**1:40**
